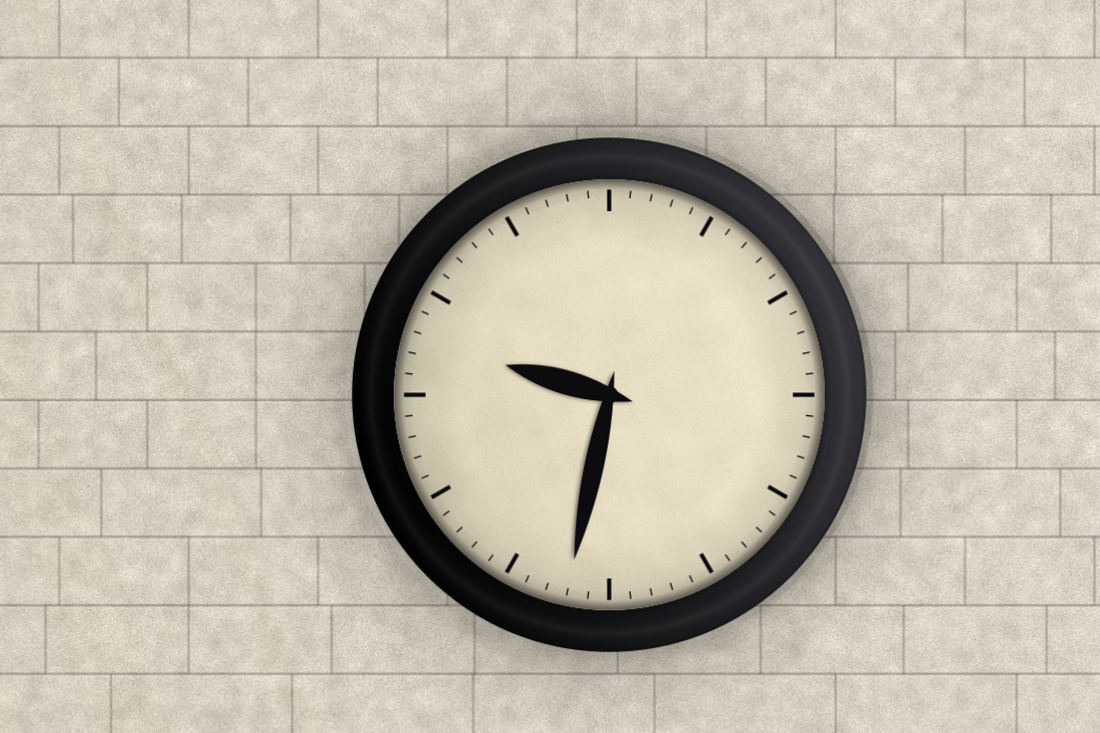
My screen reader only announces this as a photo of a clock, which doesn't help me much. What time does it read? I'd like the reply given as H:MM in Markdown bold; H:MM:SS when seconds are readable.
**9:32**
